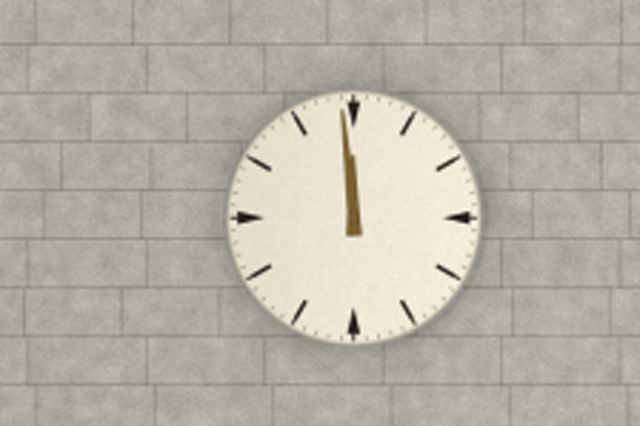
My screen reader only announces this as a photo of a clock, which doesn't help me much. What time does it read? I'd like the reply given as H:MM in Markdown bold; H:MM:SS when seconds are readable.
**11:59**
